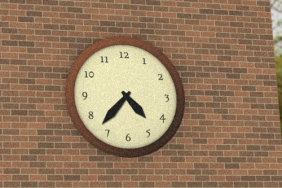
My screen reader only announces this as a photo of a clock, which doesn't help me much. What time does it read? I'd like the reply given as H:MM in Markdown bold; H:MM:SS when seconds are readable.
**4:37**
